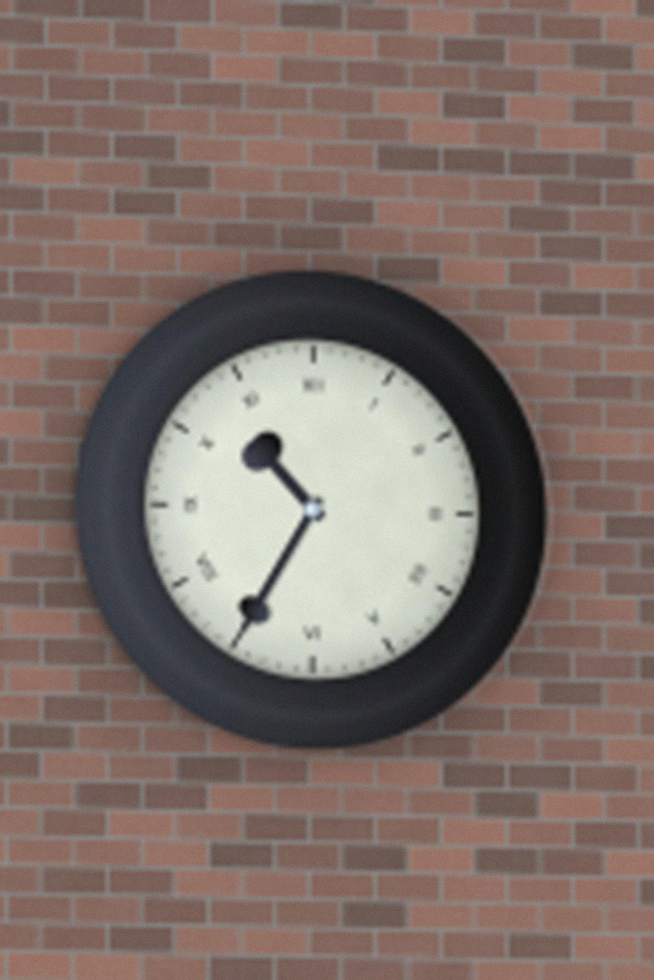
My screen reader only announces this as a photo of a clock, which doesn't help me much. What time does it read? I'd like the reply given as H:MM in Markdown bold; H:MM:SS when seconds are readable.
**10:35**
